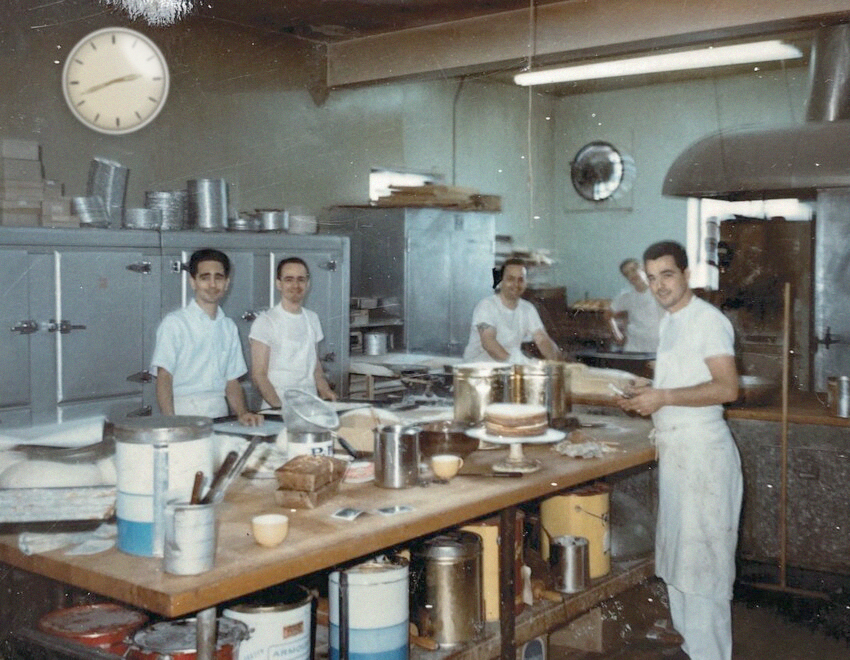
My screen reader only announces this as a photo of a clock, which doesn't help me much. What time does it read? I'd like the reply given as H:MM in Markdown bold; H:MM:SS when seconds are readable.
**2:42**
